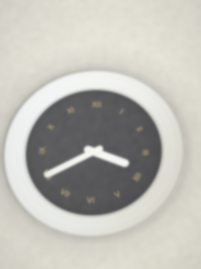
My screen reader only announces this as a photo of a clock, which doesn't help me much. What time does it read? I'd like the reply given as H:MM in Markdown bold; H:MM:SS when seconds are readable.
**3:40**
